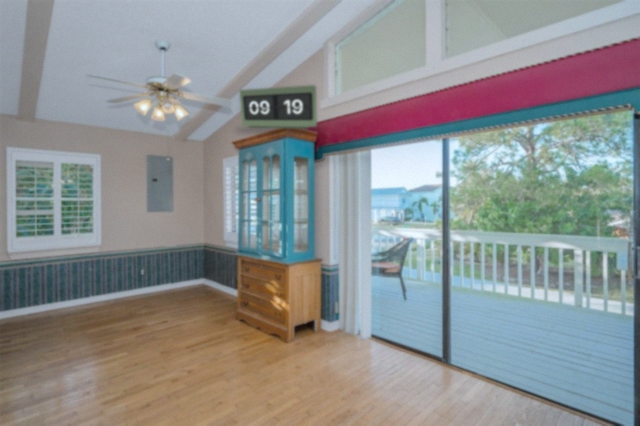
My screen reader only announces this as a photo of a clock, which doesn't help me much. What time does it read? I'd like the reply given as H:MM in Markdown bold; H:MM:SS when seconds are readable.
**9:19**
